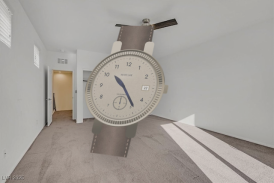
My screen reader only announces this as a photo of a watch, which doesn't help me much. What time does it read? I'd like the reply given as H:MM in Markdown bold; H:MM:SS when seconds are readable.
**10:24**
